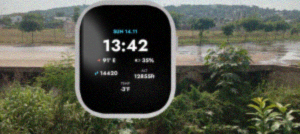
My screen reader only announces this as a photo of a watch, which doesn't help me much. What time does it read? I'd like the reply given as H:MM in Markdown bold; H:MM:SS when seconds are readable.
**13:42**
